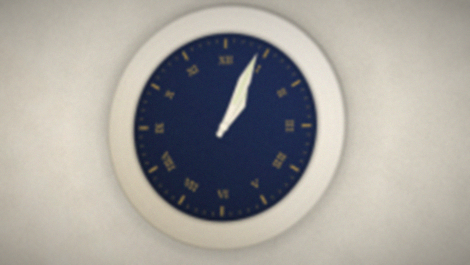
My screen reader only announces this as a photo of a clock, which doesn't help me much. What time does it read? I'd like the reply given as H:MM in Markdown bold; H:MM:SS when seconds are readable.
**1:04**
